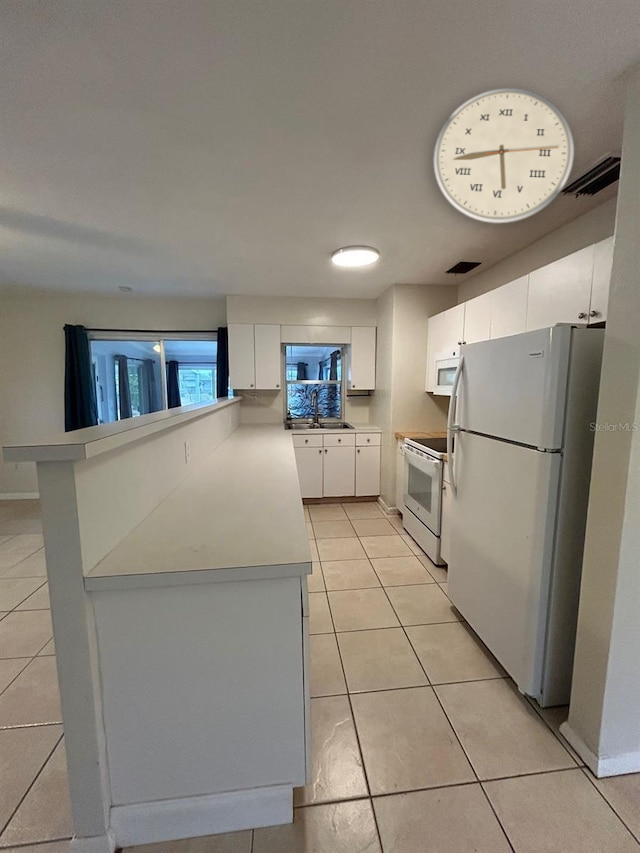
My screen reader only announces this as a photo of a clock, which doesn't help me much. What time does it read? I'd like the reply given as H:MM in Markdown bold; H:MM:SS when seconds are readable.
**5:43:14**
